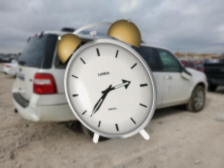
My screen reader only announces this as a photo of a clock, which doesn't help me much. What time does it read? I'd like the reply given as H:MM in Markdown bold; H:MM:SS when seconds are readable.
**2:38**
